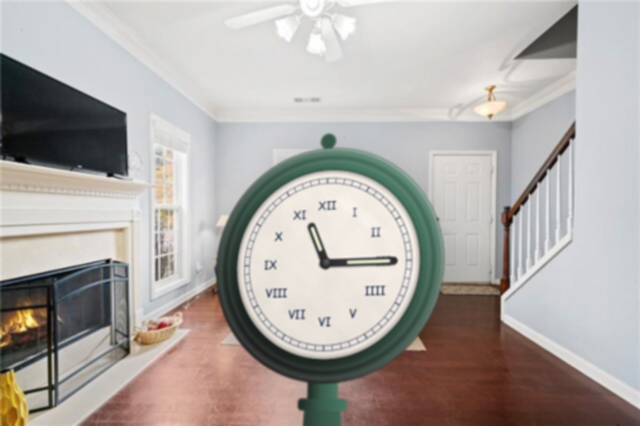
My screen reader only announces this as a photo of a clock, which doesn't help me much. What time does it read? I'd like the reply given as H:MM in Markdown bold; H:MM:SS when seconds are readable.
**11:15**
